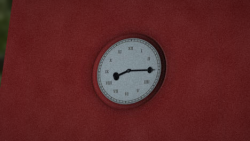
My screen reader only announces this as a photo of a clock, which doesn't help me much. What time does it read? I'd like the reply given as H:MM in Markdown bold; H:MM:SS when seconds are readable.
**8:15**
